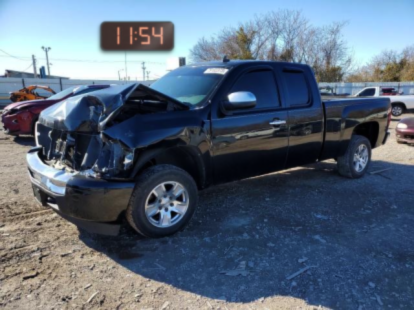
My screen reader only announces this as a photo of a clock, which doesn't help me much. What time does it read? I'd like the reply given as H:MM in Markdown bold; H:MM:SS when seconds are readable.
**11:54**
